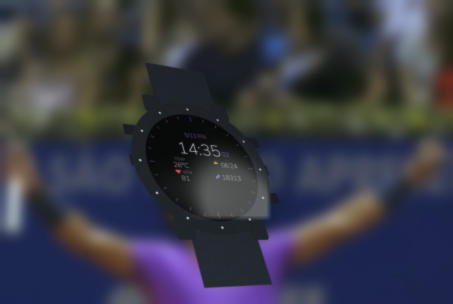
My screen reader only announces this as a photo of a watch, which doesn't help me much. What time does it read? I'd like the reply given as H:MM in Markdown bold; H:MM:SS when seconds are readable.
**14:35**
